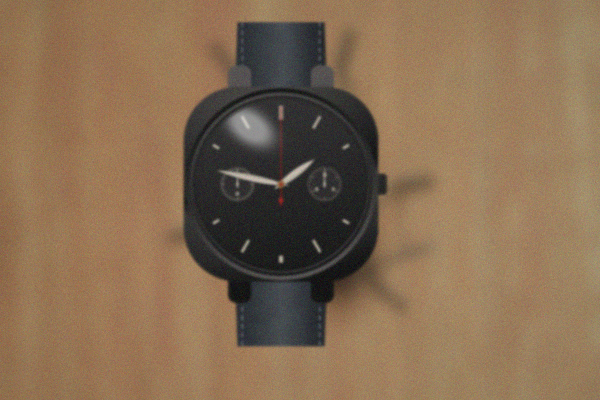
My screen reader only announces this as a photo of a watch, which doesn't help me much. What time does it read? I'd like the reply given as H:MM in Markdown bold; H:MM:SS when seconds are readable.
**1:47**
